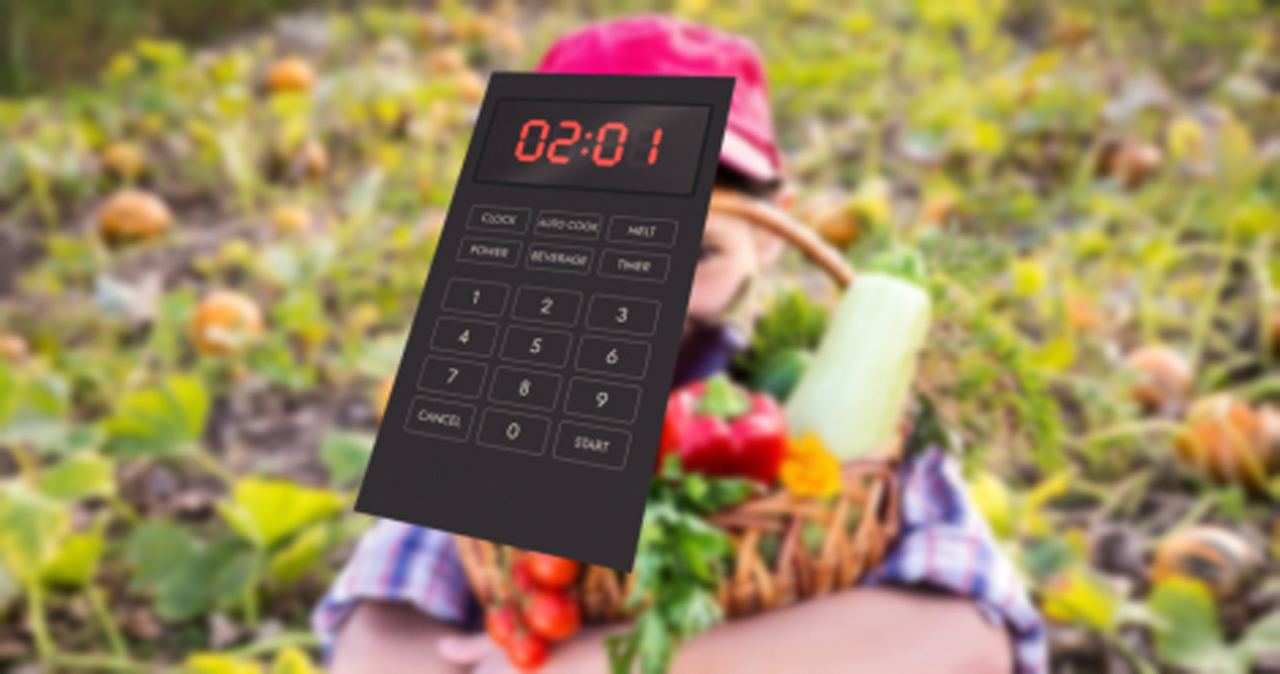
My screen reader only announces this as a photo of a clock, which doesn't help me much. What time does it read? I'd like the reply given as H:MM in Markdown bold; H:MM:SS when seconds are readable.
**2:01**
